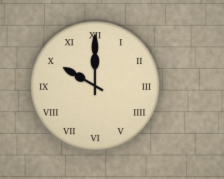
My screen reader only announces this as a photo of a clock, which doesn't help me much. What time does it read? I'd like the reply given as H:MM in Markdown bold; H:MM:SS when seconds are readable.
**10:00**
